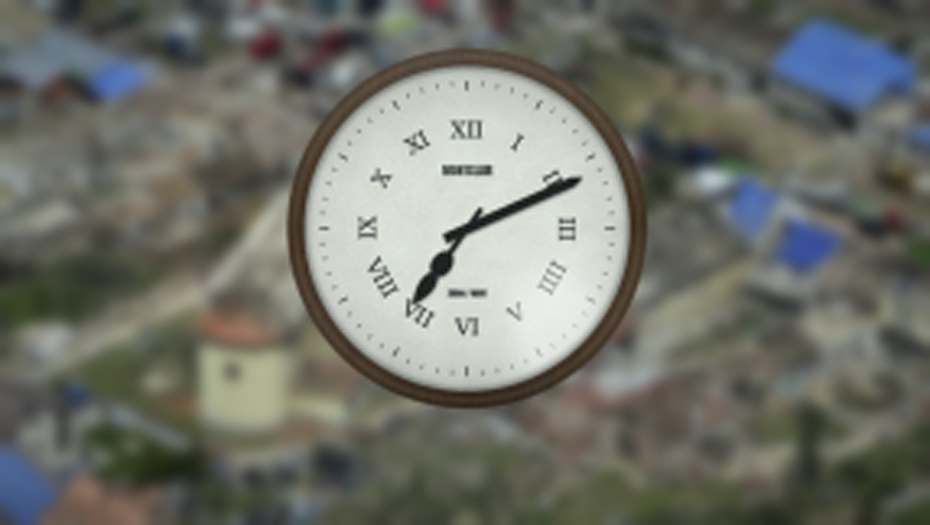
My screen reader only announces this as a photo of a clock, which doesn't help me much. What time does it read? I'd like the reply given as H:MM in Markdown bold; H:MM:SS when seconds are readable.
**7:11**
